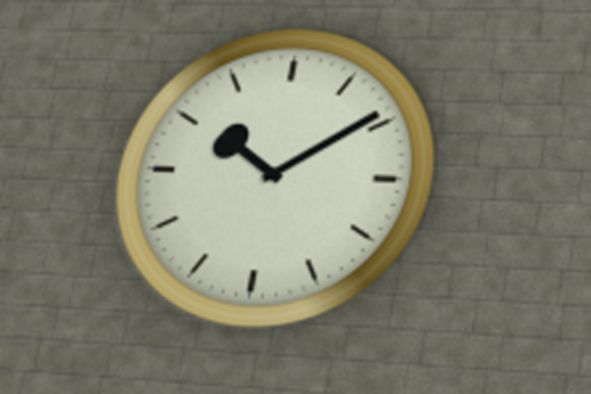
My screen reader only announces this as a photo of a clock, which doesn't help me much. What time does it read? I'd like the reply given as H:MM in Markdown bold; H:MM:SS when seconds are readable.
**10:09**
